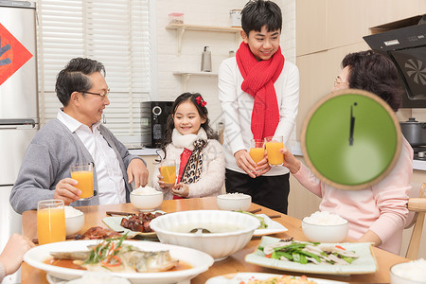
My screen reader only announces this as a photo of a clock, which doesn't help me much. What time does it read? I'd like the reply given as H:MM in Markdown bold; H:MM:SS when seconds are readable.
**11:59**
